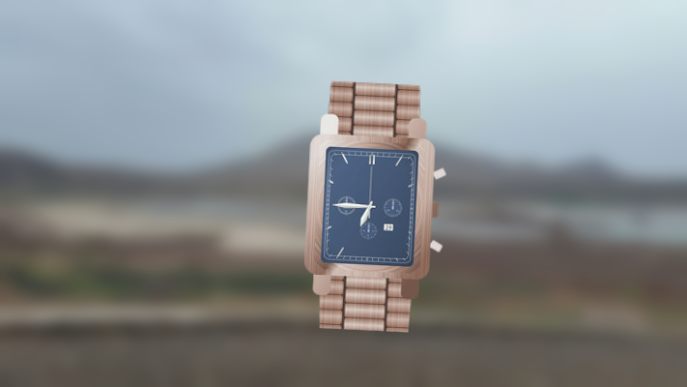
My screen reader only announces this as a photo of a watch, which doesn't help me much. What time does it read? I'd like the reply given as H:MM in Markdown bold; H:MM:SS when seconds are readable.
**6:45**
